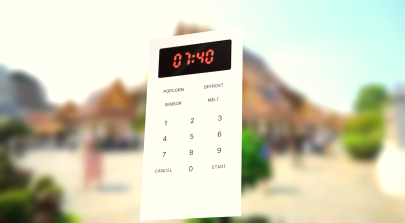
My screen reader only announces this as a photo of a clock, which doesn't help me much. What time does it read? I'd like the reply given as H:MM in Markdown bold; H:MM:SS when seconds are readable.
**7:40**
